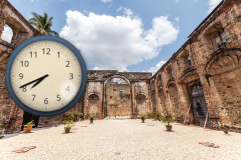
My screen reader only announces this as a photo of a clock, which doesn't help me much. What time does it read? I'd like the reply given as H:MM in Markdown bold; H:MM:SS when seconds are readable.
**7:41**
